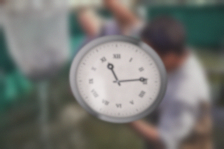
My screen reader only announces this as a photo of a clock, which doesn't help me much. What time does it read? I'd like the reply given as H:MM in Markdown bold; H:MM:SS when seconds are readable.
**11:14**
